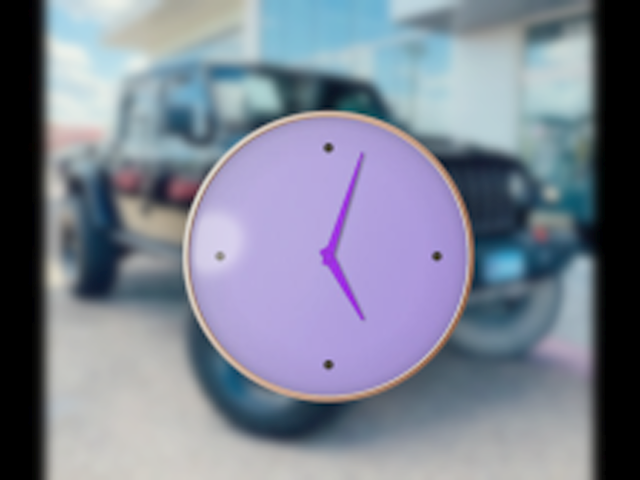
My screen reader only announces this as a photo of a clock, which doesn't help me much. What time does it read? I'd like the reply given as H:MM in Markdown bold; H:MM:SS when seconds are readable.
**5:03**
